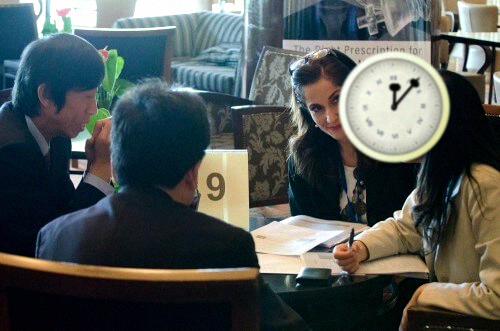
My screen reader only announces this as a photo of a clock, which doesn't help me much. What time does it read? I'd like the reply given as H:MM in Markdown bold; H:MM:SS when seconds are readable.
**12:07**
